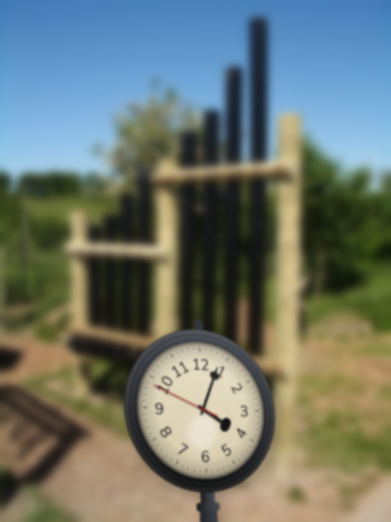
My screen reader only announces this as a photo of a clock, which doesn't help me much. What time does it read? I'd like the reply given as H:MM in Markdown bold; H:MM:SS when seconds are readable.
**4:03:49**
